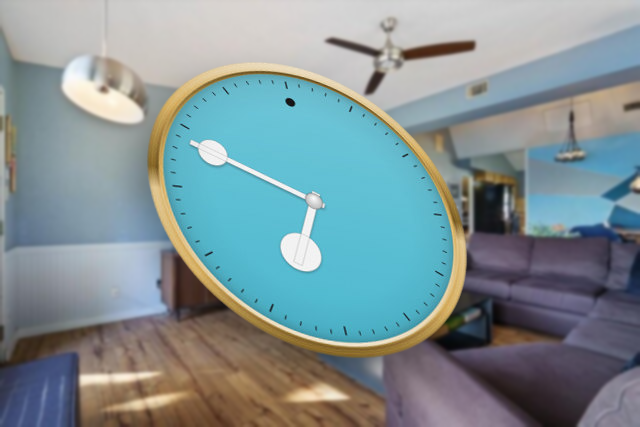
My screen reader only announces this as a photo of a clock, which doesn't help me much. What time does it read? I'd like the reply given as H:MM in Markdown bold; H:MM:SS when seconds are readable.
**6:49**
